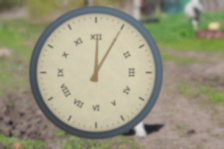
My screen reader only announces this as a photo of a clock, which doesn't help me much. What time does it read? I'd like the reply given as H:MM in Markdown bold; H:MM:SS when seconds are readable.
**12:05**
